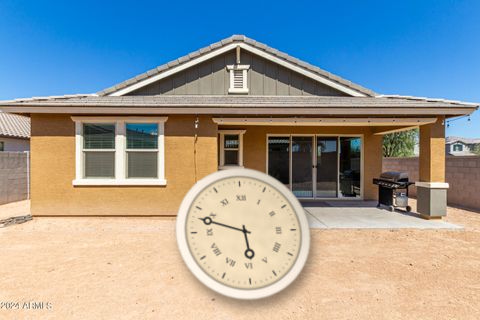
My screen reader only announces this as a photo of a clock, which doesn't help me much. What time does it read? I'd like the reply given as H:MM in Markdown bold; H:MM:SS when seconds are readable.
**5:48**
